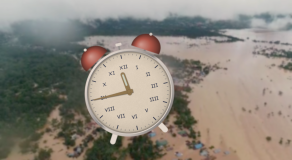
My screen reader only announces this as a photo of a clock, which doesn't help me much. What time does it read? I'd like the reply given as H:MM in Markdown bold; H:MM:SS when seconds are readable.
**11:45**
